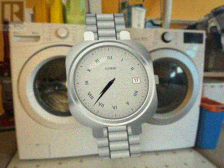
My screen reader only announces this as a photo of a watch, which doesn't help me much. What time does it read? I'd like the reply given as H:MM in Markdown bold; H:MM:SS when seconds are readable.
**7:37**
